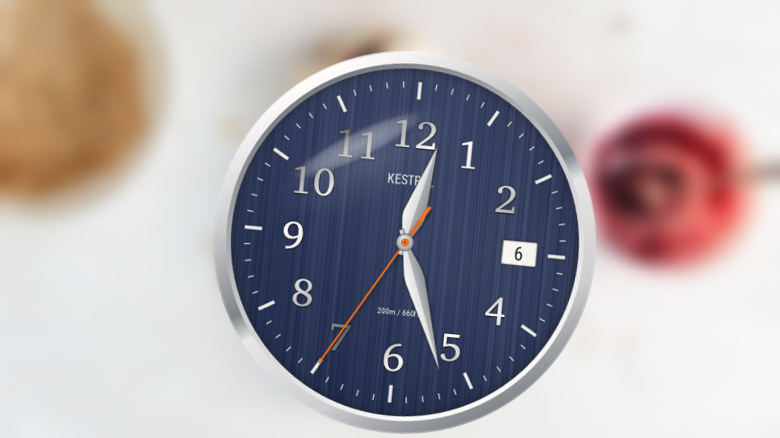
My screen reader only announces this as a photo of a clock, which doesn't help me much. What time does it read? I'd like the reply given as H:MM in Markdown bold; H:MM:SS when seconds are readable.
**12:26:35**
